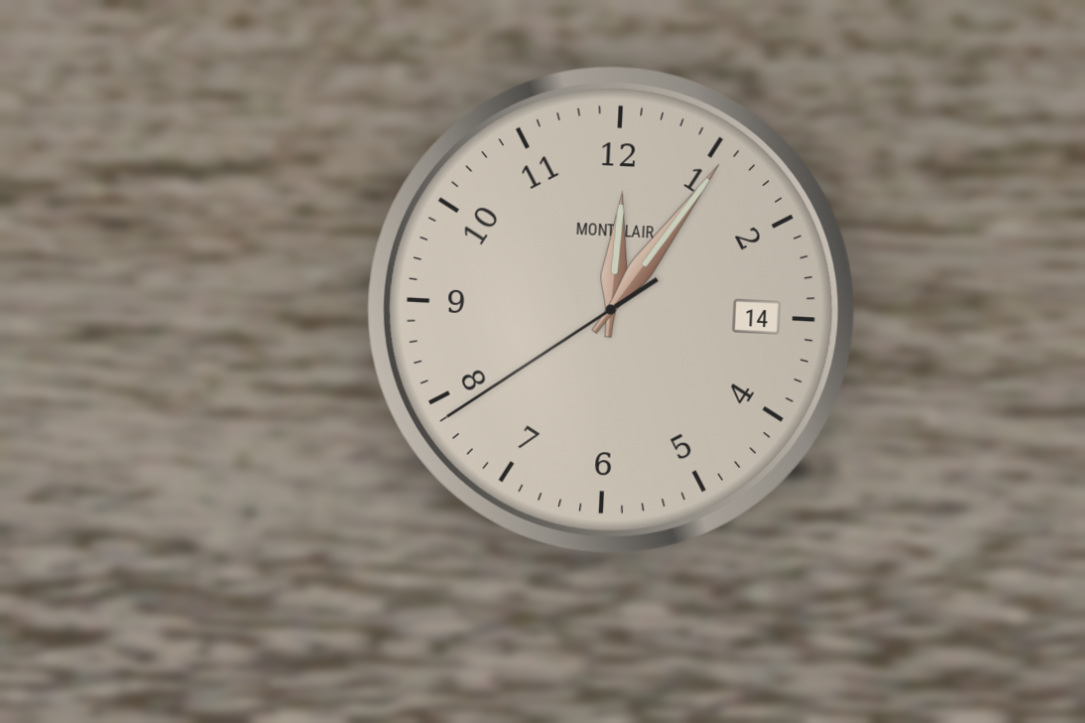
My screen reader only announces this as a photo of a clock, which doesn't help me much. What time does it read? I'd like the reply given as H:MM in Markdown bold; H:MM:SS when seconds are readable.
**12:05:39**
